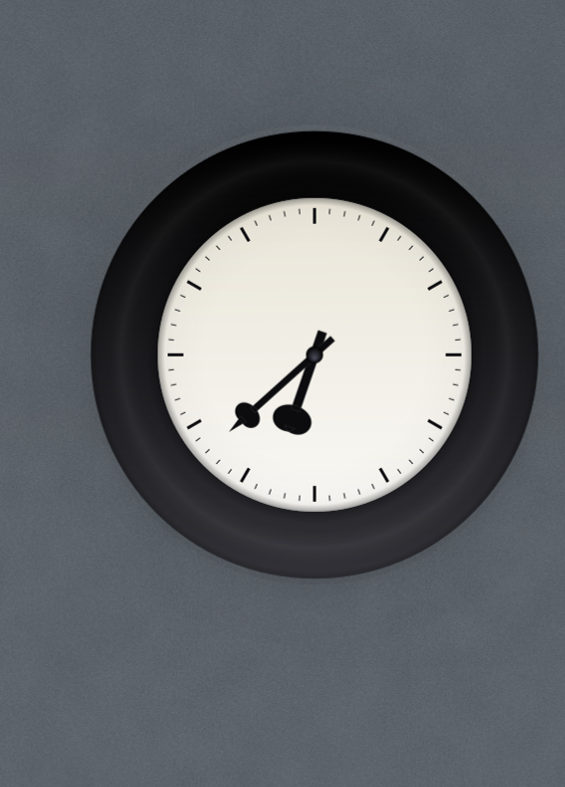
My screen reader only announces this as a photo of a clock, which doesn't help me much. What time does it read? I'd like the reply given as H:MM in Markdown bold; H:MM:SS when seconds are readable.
**6:38**
